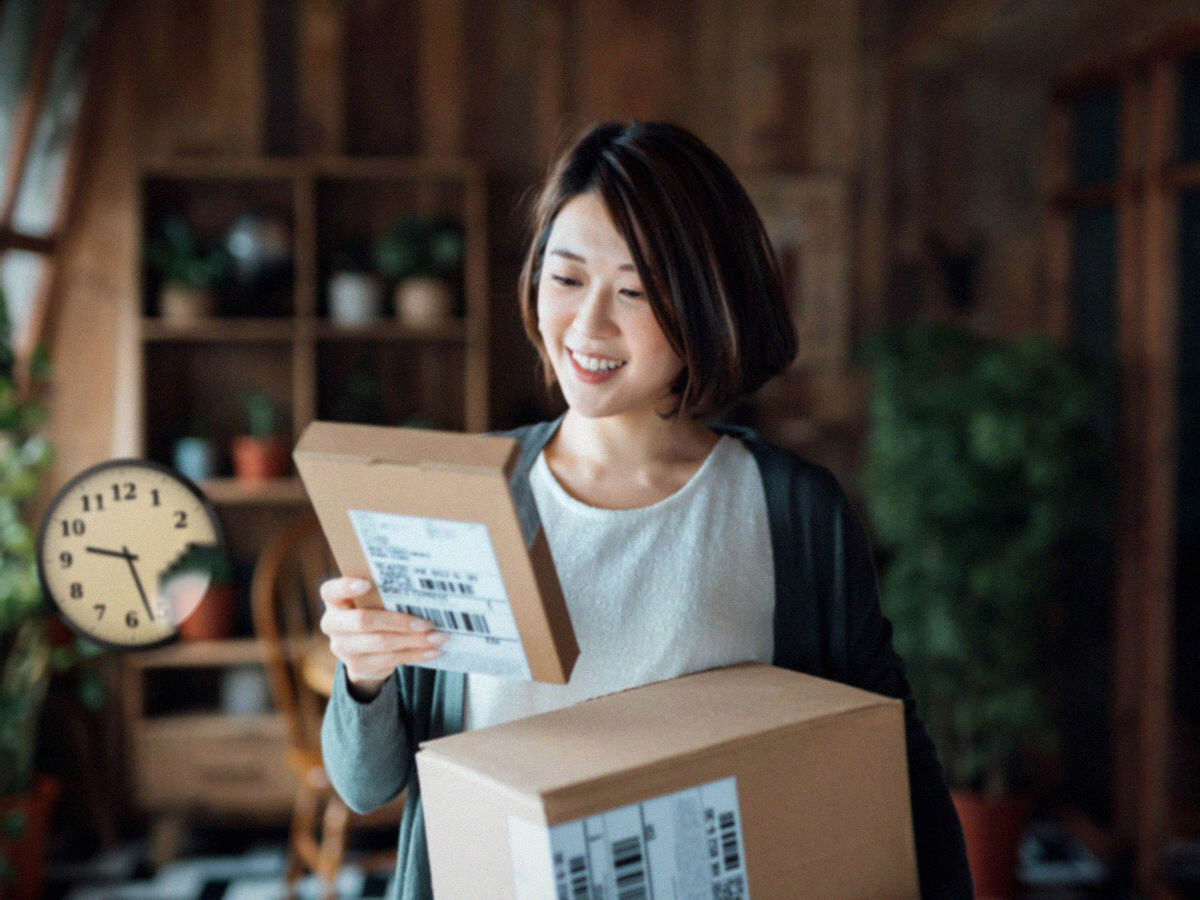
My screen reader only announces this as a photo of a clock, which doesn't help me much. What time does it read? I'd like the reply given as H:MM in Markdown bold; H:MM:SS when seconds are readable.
**9:27**
